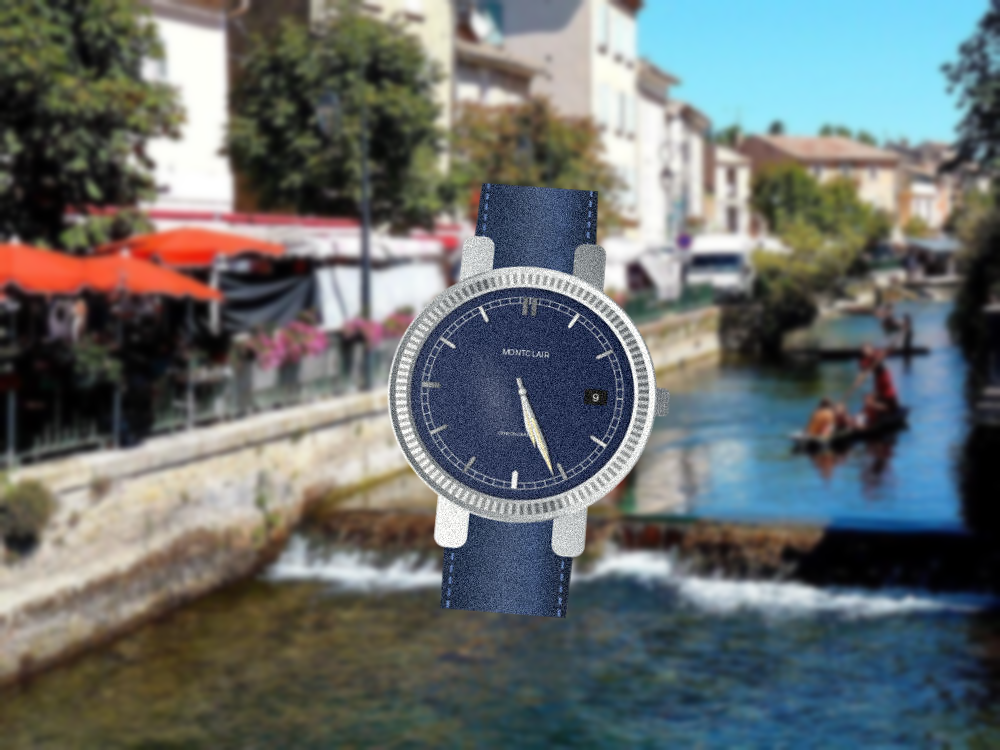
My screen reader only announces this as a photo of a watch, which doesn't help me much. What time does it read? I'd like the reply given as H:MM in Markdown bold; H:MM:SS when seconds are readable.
**5:26**
